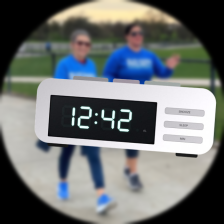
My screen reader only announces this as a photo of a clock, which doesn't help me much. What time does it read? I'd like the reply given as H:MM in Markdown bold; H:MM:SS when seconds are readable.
**12:42**
